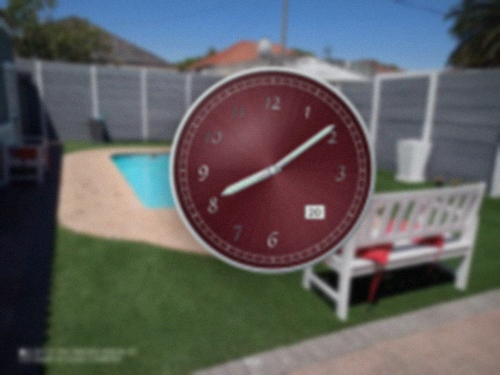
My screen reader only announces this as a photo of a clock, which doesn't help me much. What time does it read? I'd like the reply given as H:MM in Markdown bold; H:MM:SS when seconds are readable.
**8:09**
